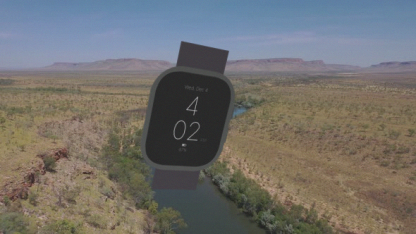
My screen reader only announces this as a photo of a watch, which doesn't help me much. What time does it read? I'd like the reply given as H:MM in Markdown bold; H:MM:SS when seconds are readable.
**4:02**
